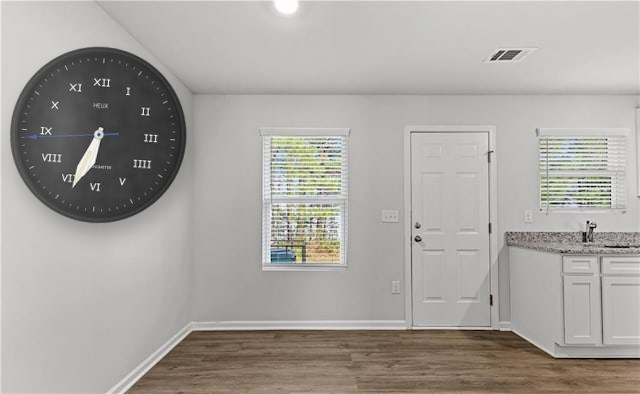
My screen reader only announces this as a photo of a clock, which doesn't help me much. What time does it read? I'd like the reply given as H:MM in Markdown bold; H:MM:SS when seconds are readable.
**6:33:44**
